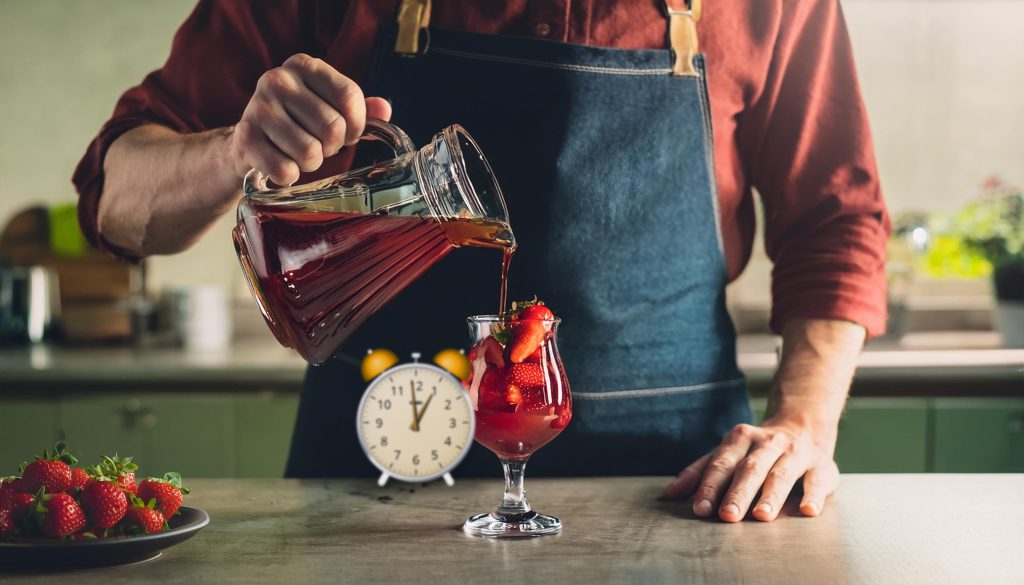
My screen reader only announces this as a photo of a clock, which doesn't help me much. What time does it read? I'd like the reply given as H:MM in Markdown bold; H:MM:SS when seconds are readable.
**12:59**
